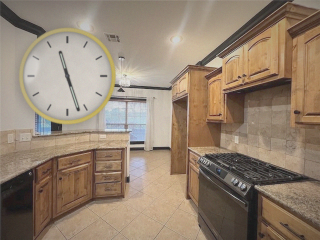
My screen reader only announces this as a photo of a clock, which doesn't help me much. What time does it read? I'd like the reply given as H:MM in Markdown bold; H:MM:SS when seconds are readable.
**11:27**
